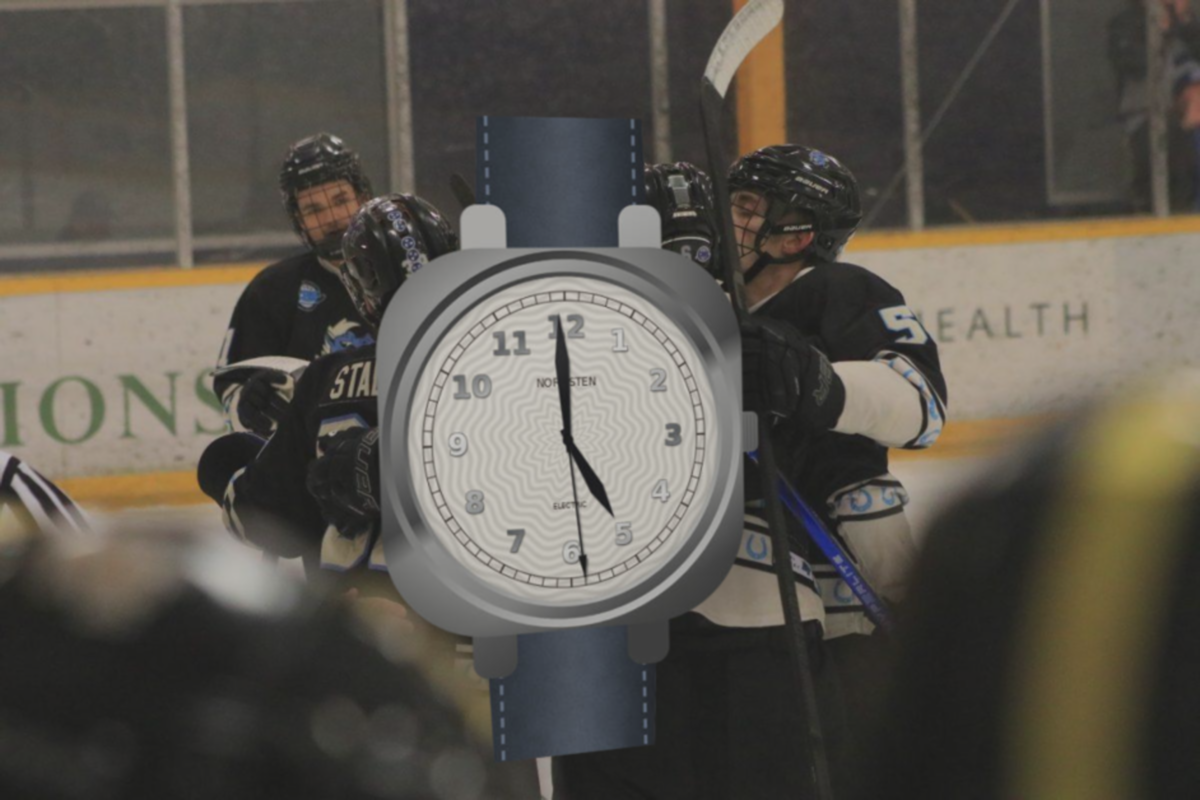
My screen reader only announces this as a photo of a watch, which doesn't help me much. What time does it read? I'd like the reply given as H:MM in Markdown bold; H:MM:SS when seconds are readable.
**4:59:29**
